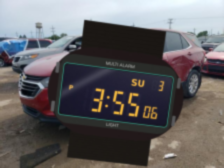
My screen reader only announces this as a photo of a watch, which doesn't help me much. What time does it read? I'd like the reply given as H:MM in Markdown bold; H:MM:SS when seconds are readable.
**3:55:06**
